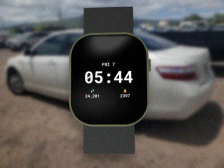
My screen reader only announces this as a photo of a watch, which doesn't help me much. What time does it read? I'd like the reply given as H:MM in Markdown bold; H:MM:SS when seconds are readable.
**5:44**
